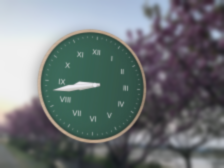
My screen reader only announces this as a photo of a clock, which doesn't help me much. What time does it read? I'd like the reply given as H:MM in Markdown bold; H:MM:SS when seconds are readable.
**8:43**
